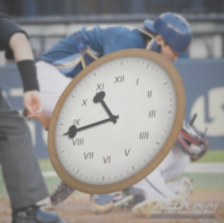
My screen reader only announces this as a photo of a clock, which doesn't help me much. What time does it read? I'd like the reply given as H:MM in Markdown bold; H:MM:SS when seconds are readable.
**10:43**
